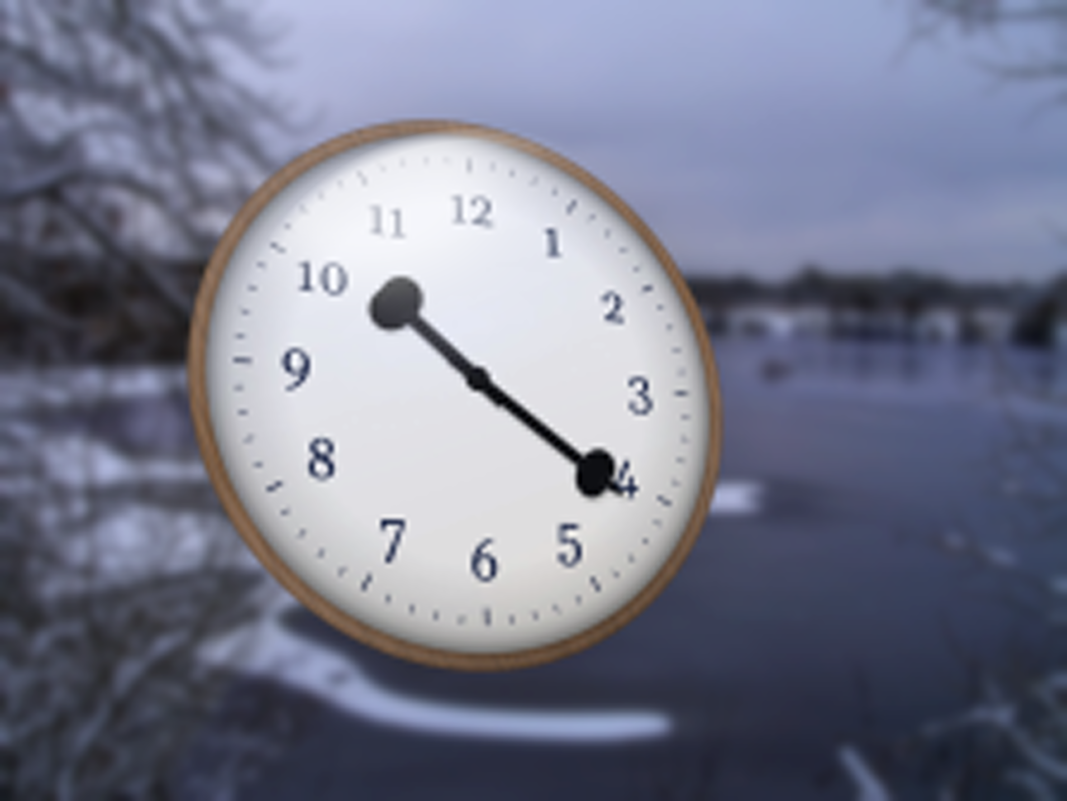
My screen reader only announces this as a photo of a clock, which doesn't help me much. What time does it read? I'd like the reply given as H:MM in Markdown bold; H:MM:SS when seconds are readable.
**10:21**
